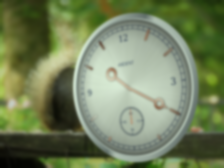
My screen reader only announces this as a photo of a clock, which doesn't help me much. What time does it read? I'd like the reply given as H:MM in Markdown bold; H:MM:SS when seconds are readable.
**10:20**
